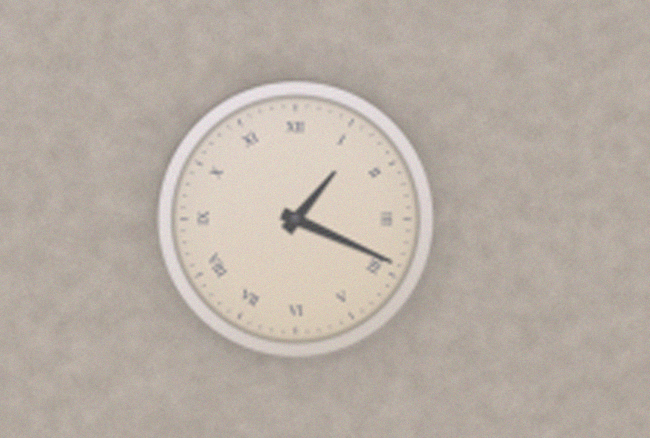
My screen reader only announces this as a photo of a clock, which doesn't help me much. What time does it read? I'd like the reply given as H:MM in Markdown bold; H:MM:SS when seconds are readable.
**1:19**
